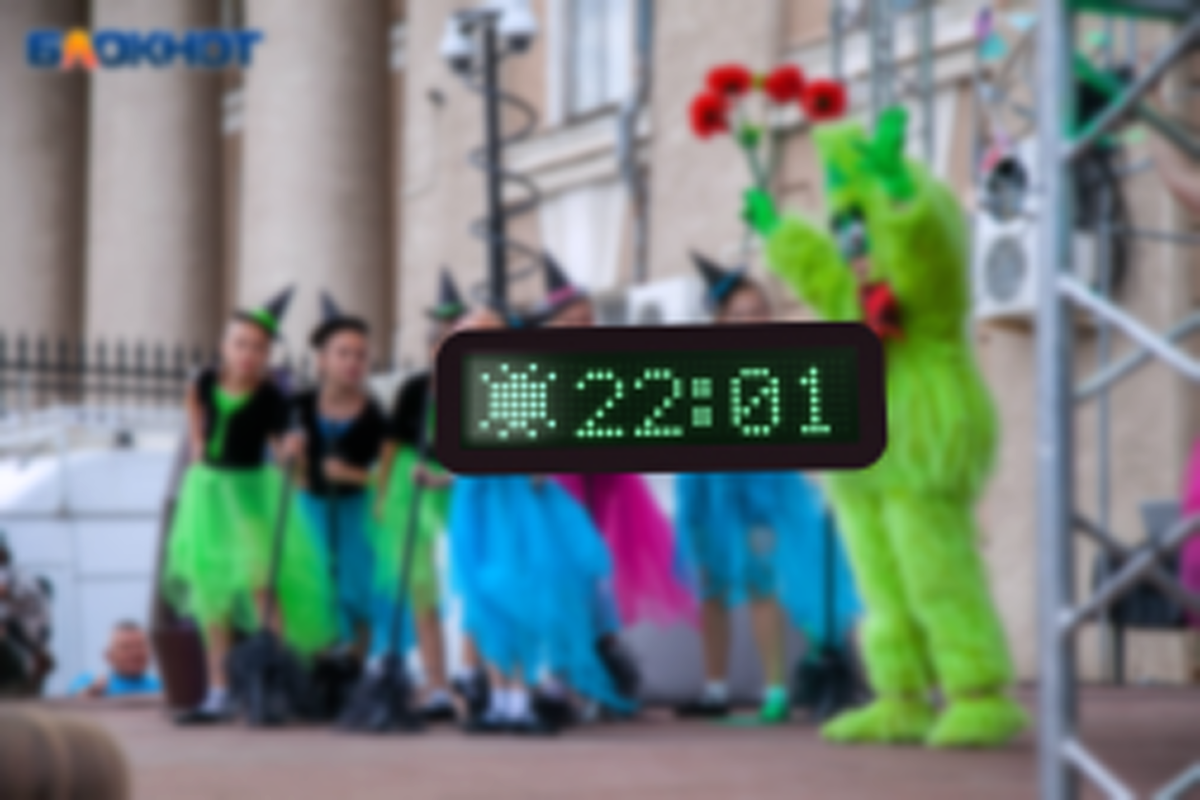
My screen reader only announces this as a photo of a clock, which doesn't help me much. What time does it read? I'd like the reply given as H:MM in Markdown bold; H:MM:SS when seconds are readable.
**22:01**
